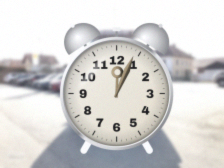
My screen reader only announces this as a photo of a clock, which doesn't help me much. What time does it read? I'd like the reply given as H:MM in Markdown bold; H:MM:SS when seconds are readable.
**12:04**
